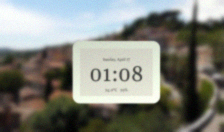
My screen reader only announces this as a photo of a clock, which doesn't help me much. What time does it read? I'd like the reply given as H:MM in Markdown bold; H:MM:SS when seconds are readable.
**1:08**
